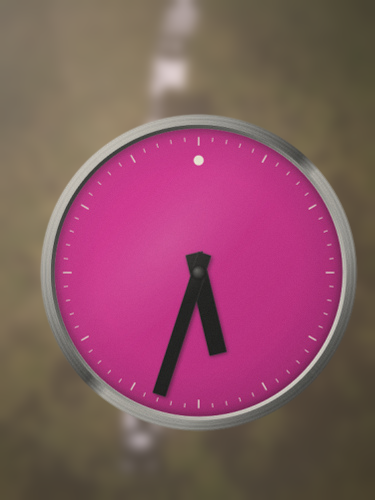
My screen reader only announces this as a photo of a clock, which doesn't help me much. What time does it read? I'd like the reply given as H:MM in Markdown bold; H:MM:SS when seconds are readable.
**5:33**
